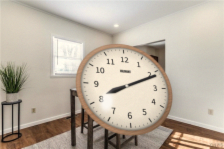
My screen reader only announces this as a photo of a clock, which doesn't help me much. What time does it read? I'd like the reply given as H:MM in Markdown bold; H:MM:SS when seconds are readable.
**8:11**
